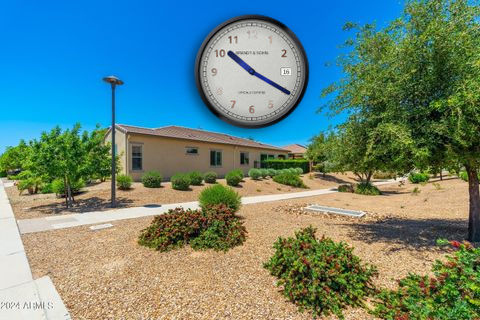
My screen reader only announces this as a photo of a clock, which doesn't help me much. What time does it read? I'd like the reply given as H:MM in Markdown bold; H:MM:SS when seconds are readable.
**10:20**
